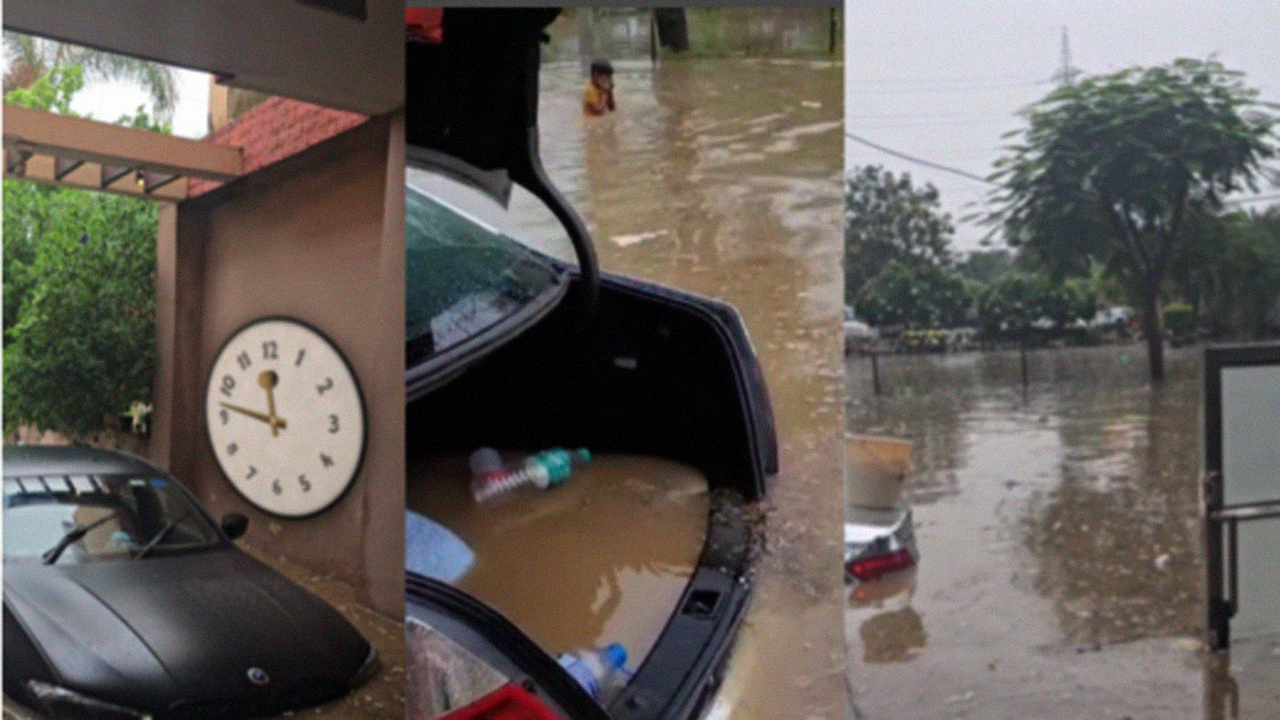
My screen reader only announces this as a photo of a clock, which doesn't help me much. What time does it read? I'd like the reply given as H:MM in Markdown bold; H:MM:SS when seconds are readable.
**11:47**
